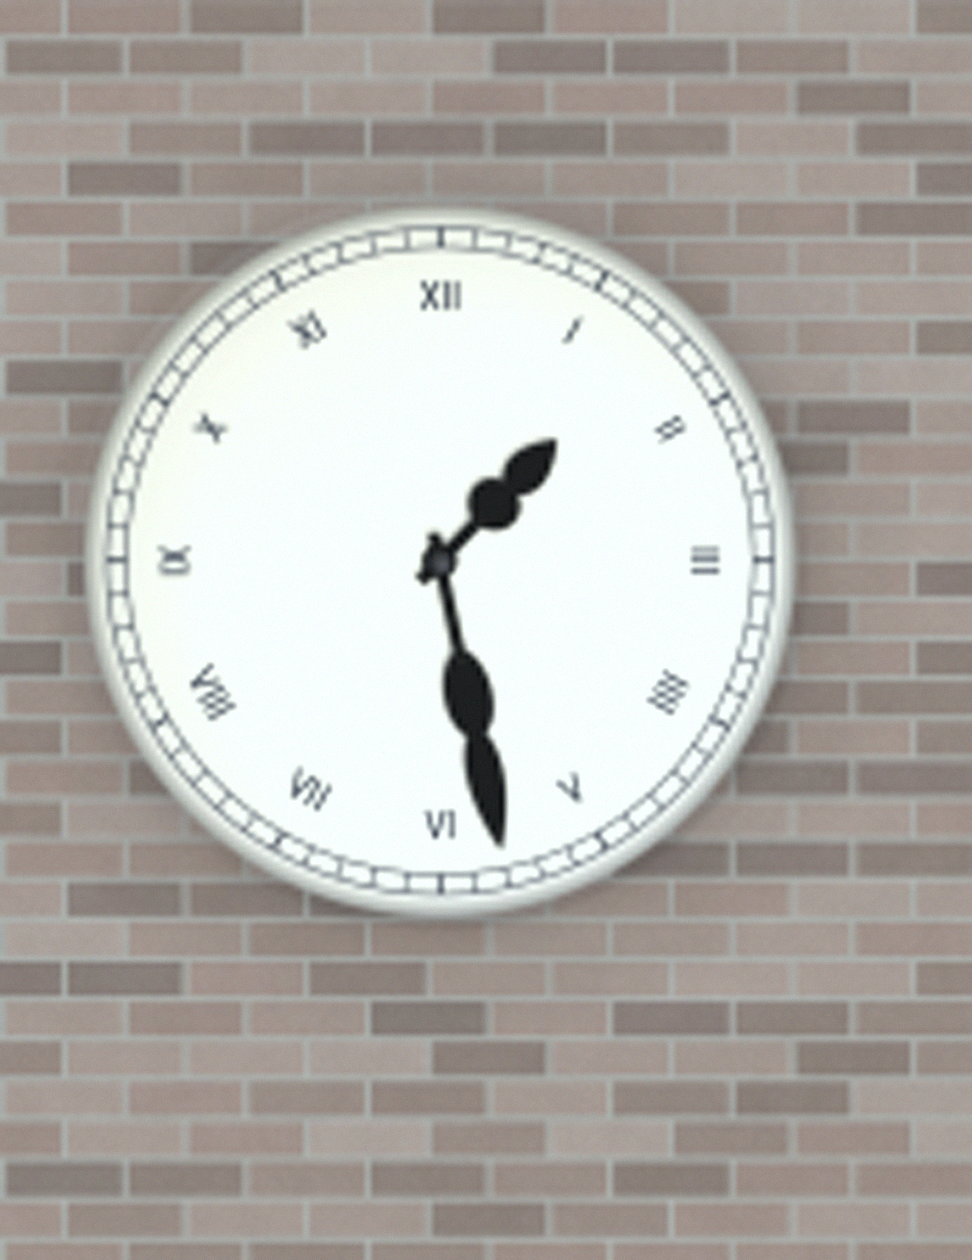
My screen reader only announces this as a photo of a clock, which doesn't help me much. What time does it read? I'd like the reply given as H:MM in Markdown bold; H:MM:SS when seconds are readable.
**1:28**
